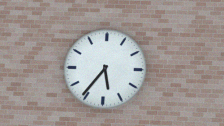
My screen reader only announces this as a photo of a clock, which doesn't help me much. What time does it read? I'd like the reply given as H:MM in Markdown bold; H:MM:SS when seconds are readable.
**5:36**
